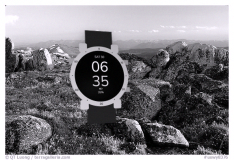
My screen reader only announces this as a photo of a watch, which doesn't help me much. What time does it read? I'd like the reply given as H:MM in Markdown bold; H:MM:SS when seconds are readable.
**6:35**
